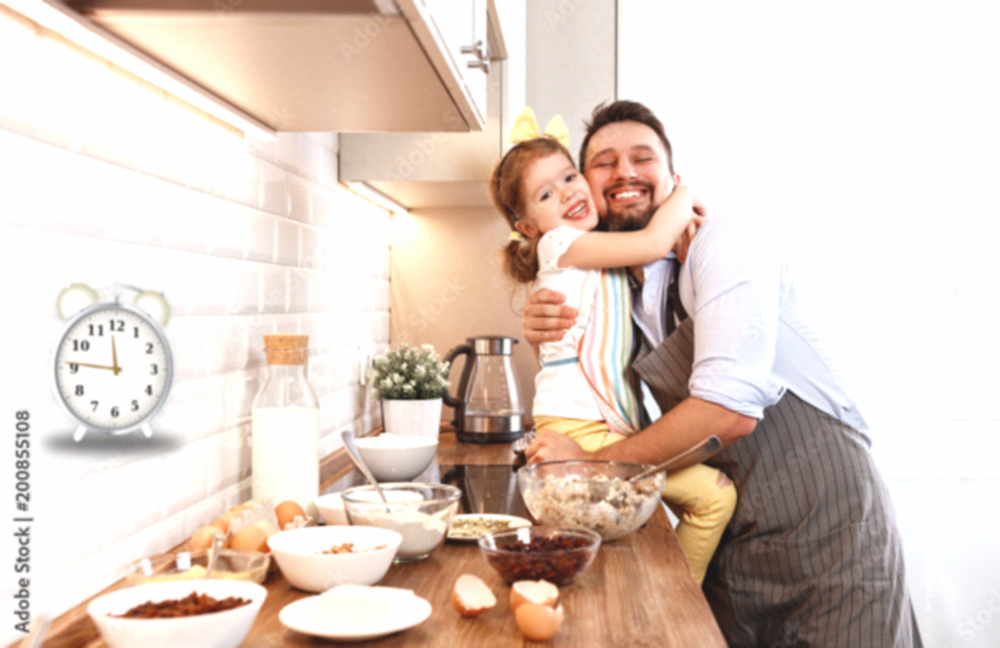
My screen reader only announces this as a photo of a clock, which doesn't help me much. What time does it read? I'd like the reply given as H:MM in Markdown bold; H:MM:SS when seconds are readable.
**11:46**
